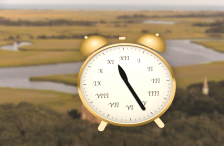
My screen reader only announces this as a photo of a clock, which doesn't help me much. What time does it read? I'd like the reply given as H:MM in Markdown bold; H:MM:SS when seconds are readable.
**11:26**
